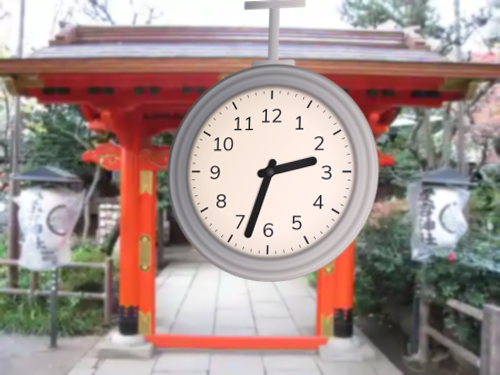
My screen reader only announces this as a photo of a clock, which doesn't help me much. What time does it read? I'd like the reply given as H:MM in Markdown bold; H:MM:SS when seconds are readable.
**2:33**
